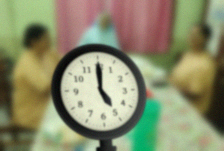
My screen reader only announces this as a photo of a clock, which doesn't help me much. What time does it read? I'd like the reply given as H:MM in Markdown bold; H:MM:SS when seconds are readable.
**5:00**
